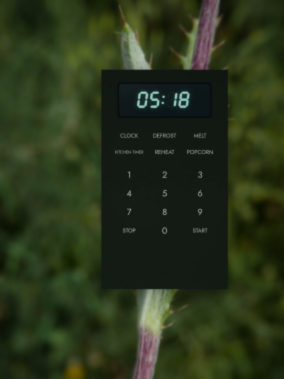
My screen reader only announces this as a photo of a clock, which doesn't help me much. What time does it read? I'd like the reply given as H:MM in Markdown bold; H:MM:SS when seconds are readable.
**5:18**
